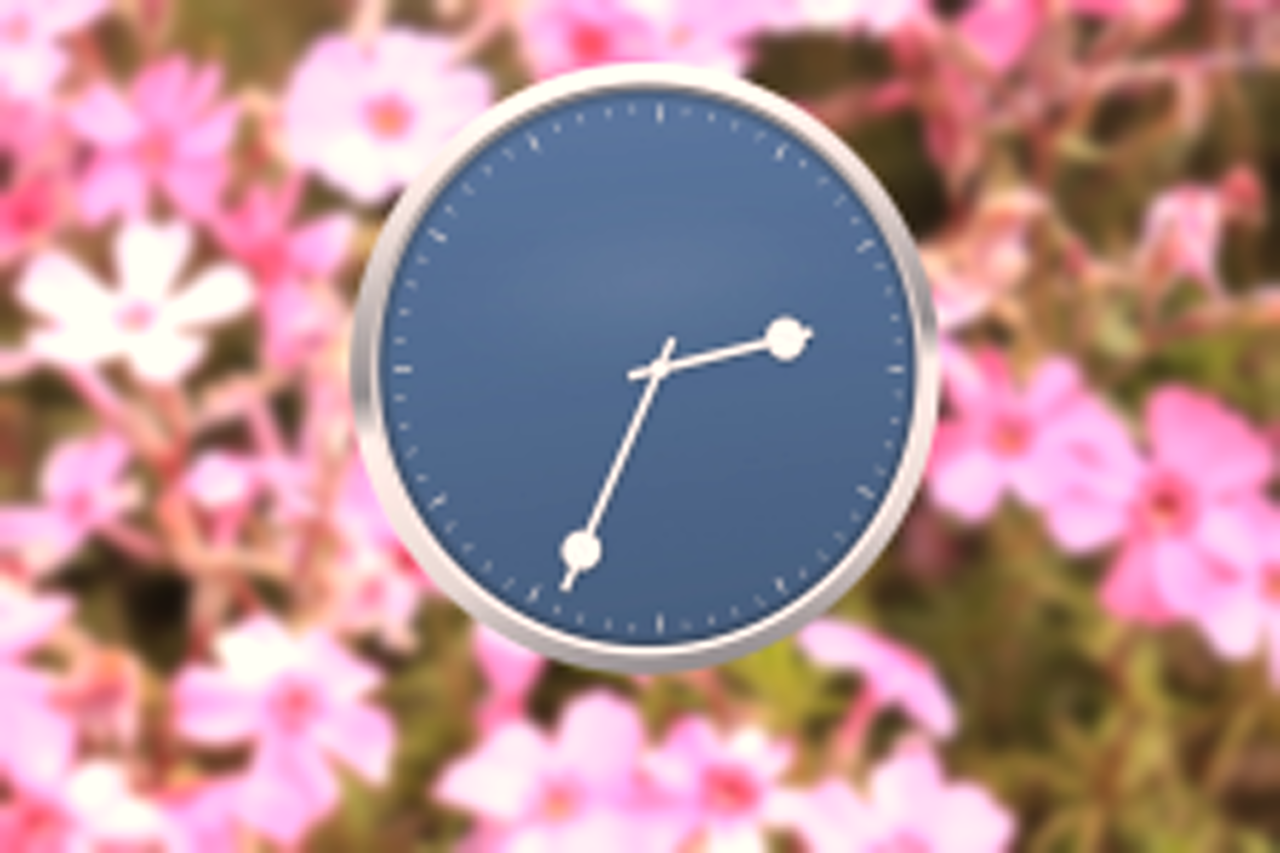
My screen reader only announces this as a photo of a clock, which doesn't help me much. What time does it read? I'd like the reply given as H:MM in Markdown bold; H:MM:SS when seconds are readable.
**2:34**
